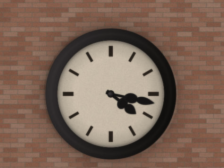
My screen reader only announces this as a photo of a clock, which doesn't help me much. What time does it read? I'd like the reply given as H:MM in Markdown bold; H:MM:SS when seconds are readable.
**4:17**
